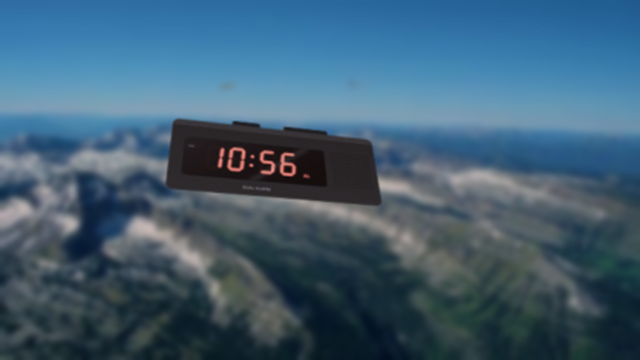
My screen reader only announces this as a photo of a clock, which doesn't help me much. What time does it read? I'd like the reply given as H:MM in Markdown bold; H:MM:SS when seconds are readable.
**10:56**
